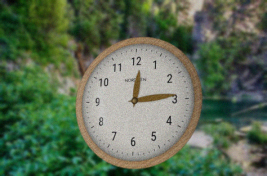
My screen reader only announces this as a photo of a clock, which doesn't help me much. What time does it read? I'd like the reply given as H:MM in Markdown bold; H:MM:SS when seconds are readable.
**12:14**
